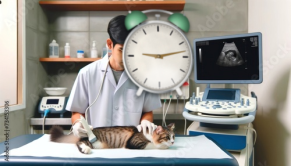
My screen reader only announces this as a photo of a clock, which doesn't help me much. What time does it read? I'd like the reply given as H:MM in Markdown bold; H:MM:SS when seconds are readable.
**9:13**
